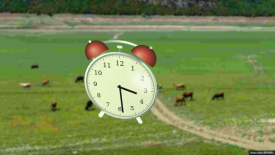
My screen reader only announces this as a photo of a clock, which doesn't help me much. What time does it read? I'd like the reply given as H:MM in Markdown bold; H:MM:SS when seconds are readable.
**3:29**
